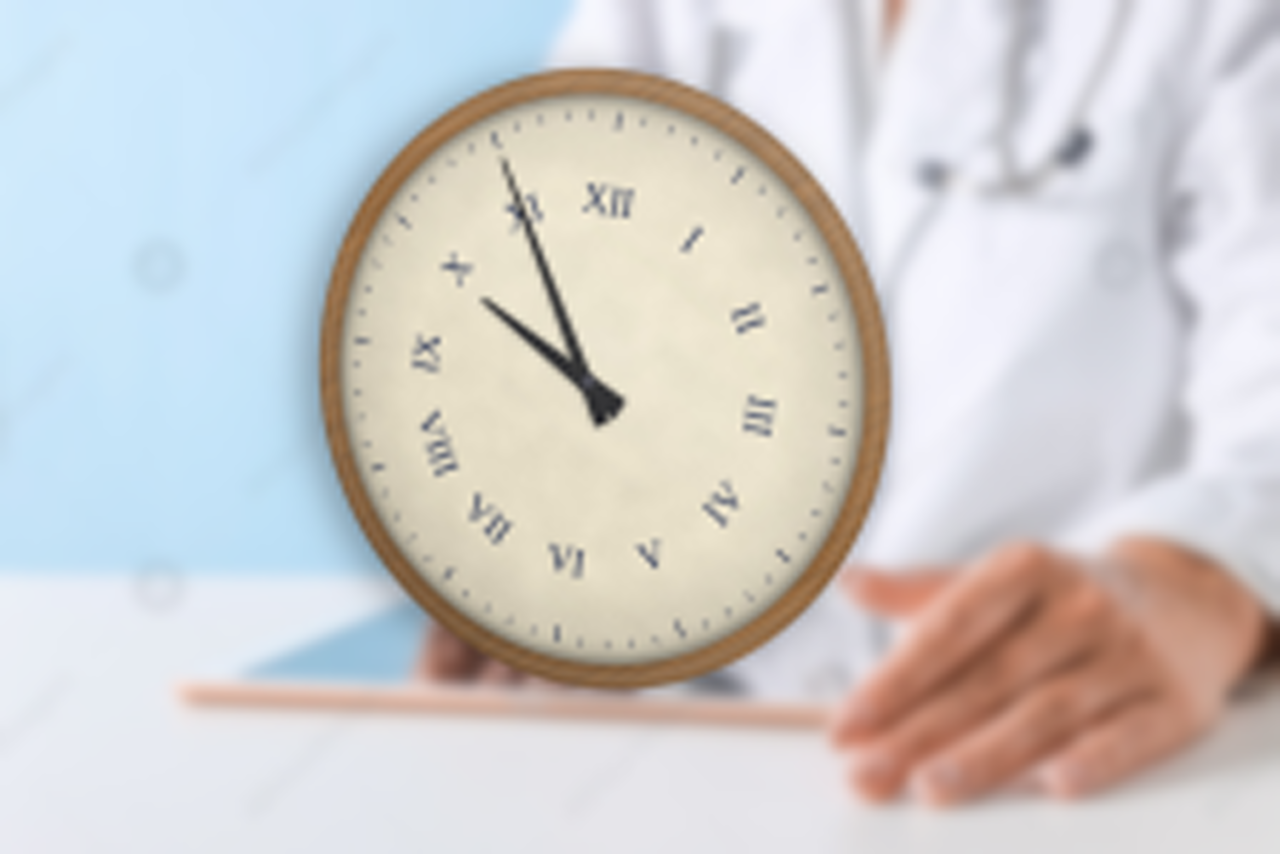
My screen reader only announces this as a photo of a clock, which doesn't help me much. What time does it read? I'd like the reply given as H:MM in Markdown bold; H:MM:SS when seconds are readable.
**9:55**
